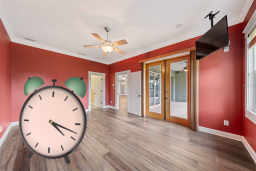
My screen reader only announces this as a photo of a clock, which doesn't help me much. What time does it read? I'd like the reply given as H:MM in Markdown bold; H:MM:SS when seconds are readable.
**4:18**
